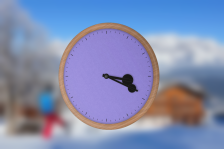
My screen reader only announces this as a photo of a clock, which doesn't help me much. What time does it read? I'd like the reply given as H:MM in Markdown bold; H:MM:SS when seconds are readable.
**3:19**
